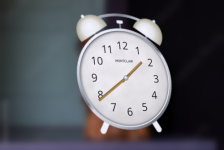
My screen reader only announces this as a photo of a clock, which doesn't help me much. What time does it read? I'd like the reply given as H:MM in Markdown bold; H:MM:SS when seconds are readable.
**1:39**
